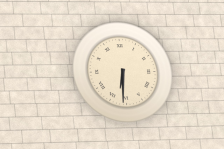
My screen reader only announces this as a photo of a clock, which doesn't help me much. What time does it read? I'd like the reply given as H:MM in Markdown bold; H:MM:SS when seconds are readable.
**6:31**
